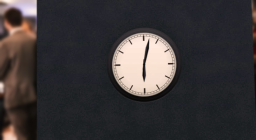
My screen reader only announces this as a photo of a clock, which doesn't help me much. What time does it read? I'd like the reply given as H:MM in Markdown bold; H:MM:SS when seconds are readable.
**6:02**
